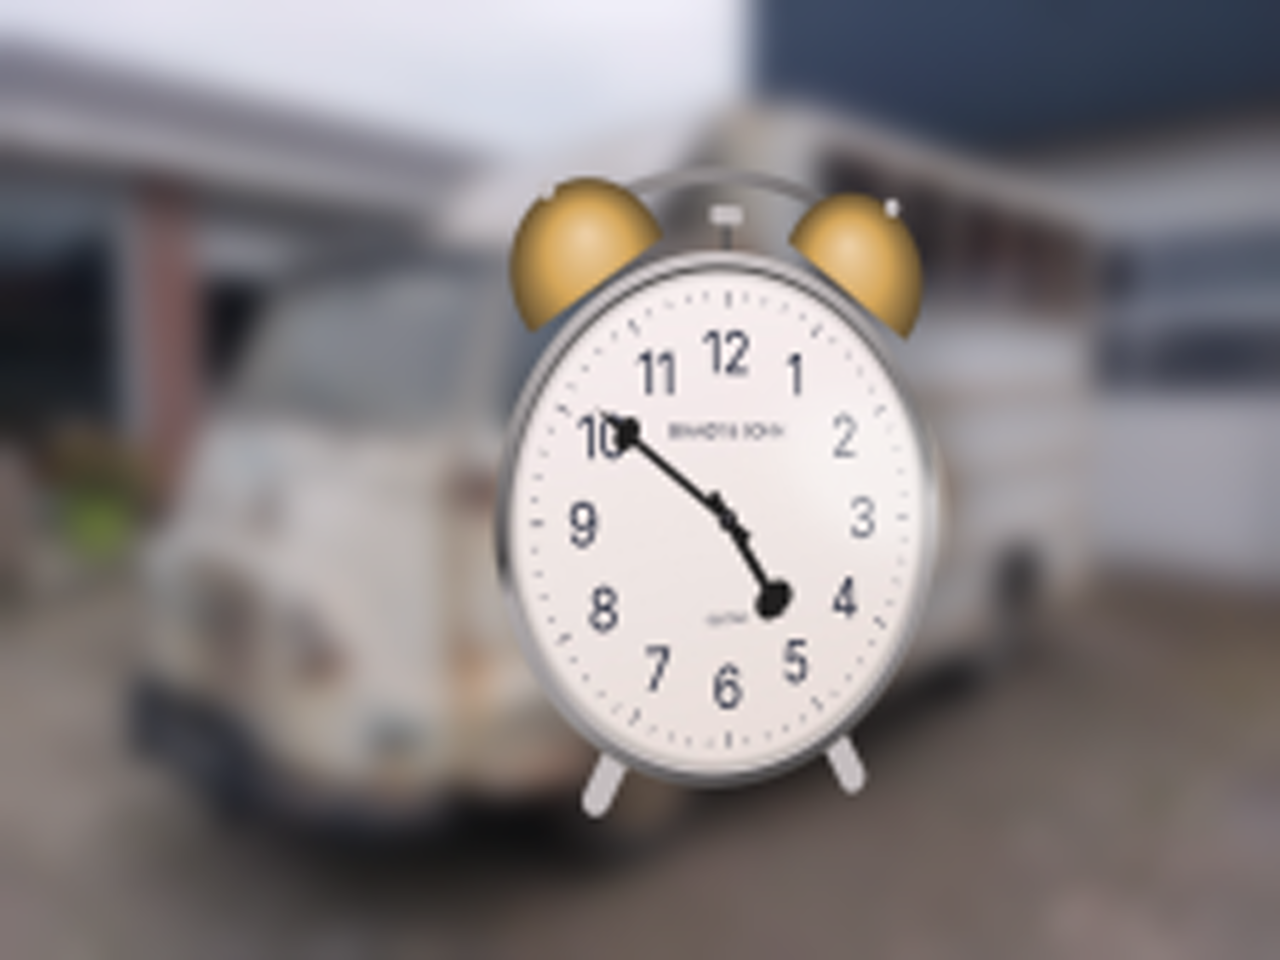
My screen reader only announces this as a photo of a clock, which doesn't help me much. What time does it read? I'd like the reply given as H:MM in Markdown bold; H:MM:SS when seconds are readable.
**4:51**
